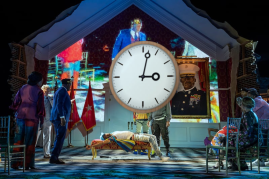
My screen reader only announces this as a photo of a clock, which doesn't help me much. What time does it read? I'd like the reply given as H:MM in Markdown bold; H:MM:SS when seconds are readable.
**3:02**
